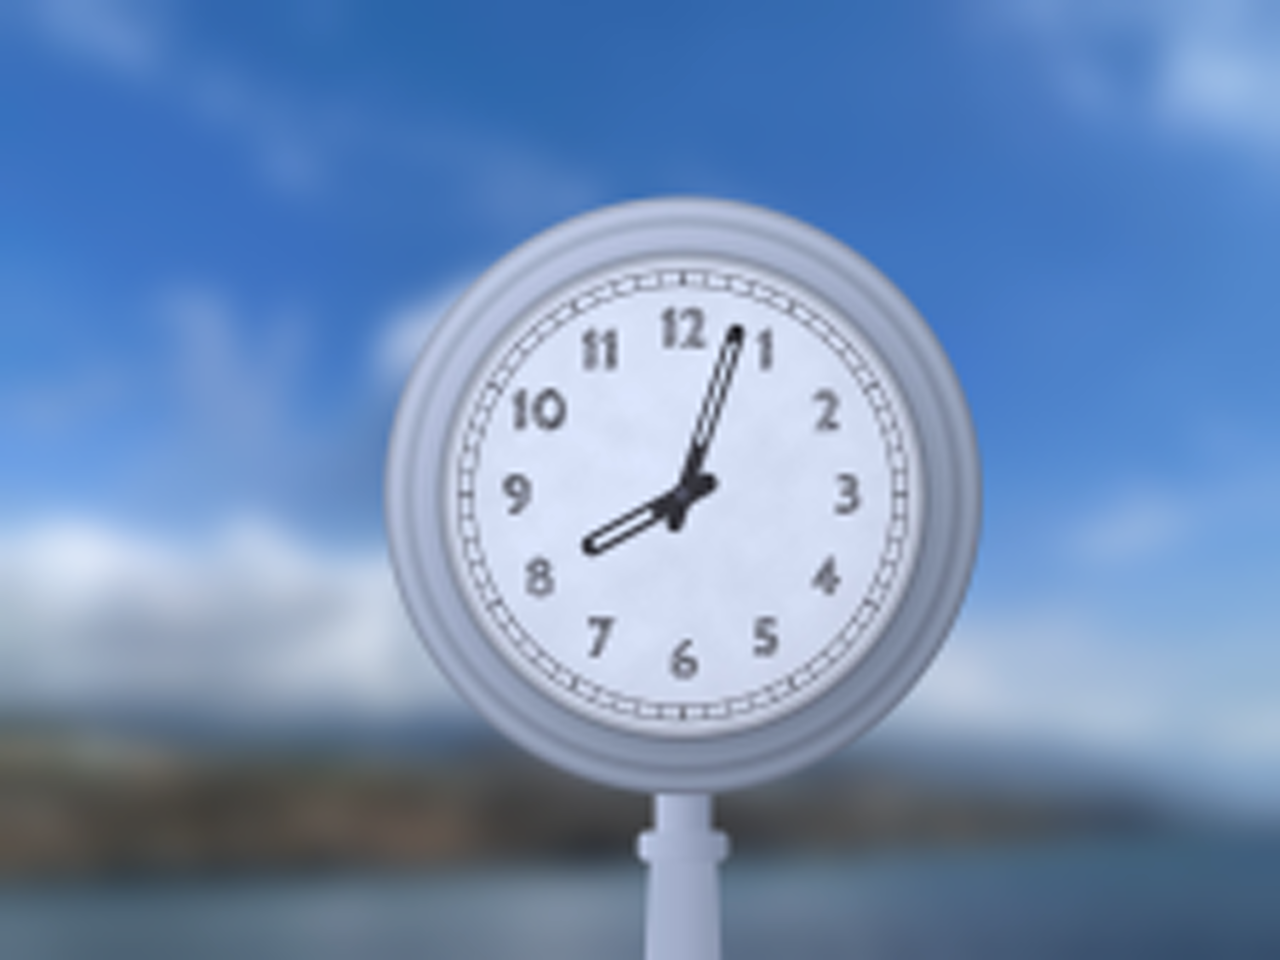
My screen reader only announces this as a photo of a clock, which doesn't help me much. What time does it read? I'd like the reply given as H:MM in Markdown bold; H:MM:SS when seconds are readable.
**8:03**
